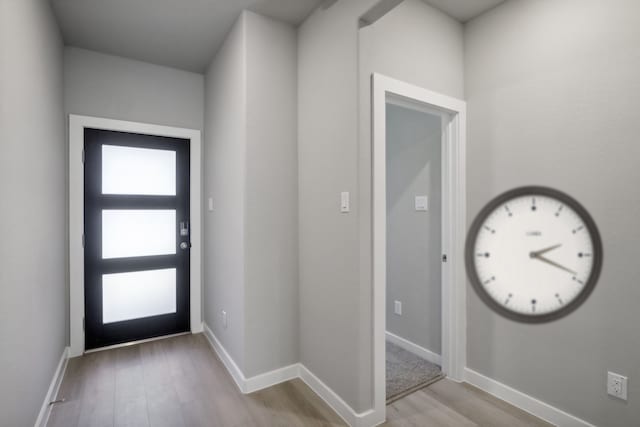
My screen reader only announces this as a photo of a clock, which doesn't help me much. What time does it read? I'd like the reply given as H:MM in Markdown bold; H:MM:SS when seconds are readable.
**2:19**
